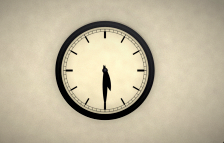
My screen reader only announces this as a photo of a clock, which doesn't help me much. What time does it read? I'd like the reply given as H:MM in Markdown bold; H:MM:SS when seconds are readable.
**5:30**
